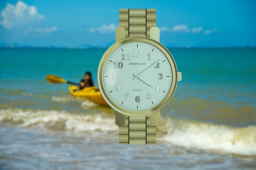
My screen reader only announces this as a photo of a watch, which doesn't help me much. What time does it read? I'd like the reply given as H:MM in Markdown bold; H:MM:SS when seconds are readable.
**4:09**
